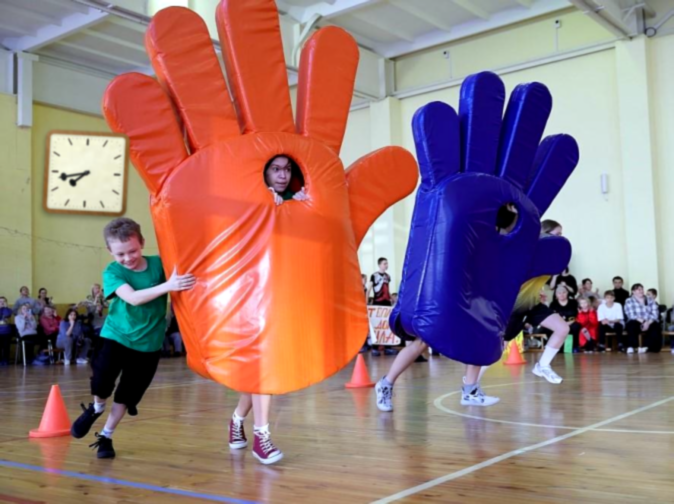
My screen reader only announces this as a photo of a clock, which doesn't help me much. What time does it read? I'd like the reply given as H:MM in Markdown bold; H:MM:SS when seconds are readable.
**7:43**
